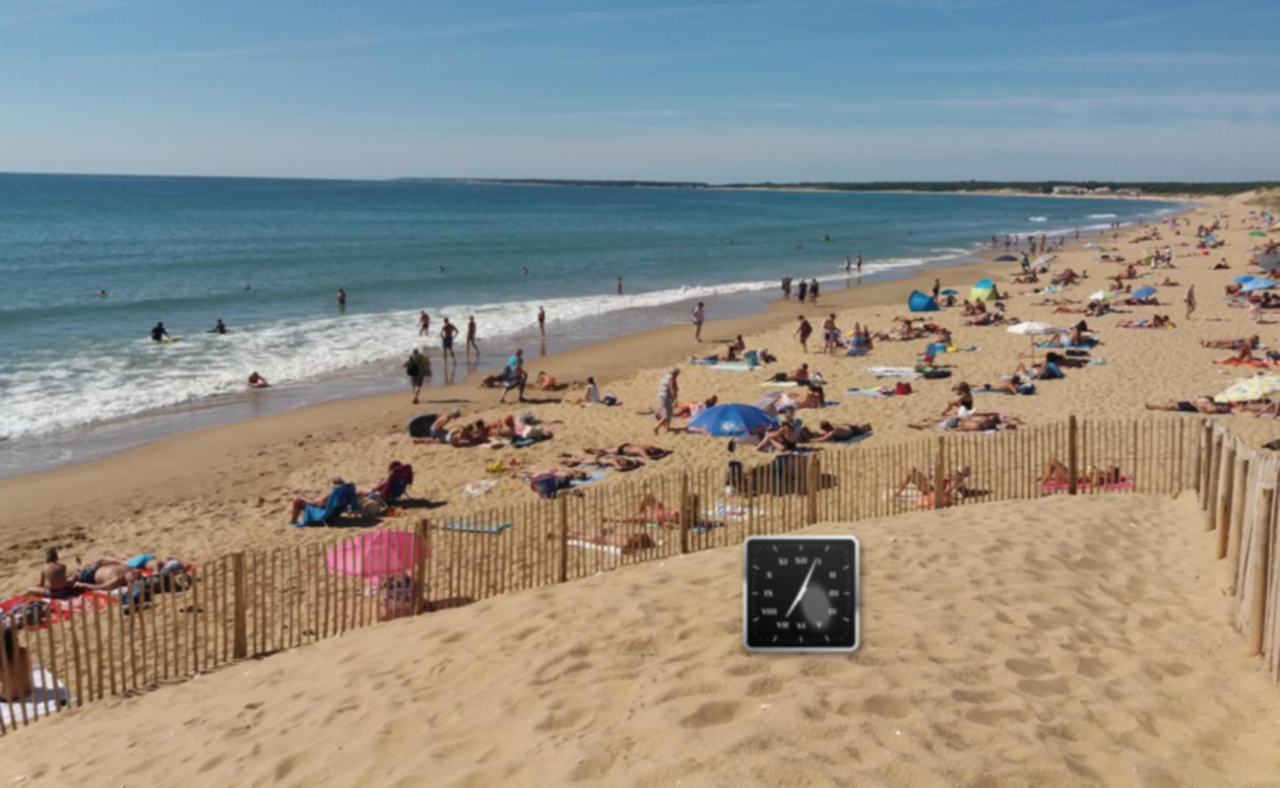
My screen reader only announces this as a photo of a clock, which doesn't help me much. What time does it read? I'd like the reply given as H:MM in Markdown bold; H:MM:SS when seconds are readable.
**7:04**
